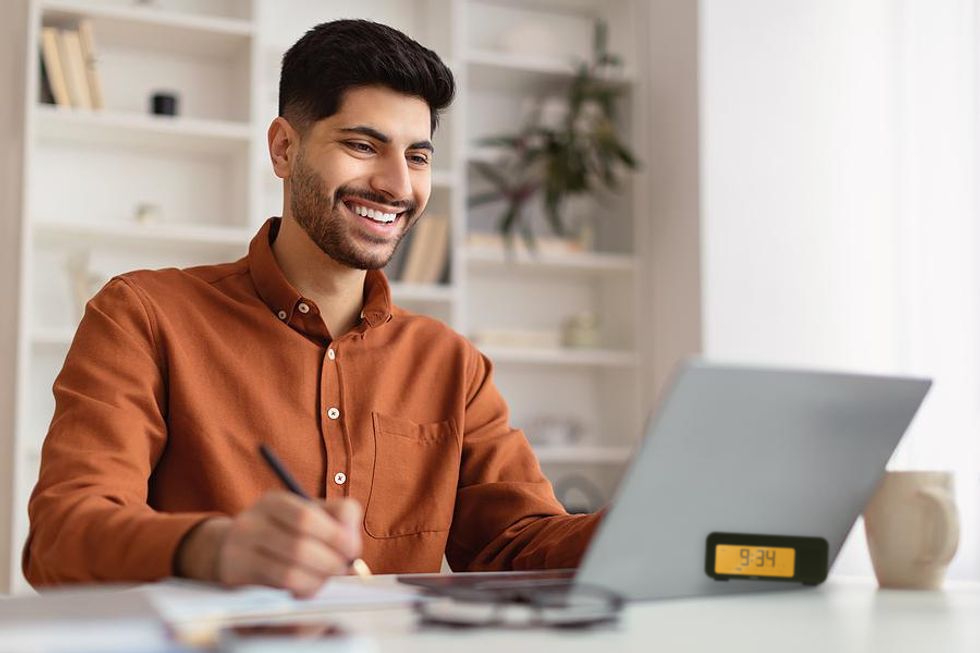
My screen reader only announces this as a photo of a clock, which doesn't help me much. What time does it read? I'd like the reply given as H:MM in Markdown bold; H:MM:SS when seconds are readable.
**9:34**
